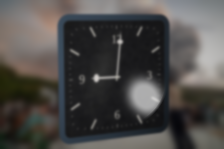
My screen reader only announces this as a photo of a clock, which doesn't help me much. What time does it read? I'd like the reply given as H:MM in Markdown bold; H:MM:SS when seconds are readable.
**9:01**
